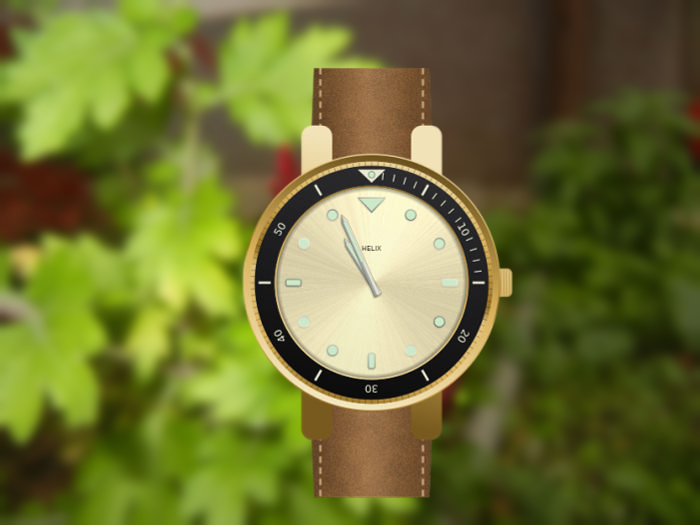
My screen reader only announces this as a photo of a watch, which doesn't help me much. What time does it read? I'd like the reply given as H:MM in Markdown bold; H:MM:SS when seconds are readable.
**10:56**
